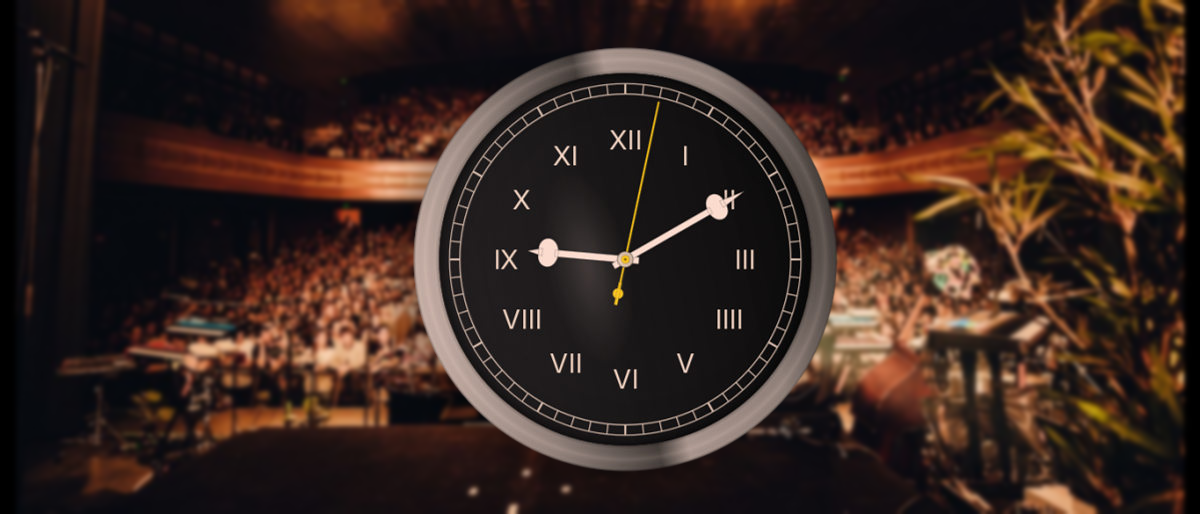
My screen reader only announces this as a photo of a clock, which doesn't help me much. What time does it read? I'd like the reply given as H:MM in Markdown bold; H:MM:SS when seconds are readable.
**9:10:02**
